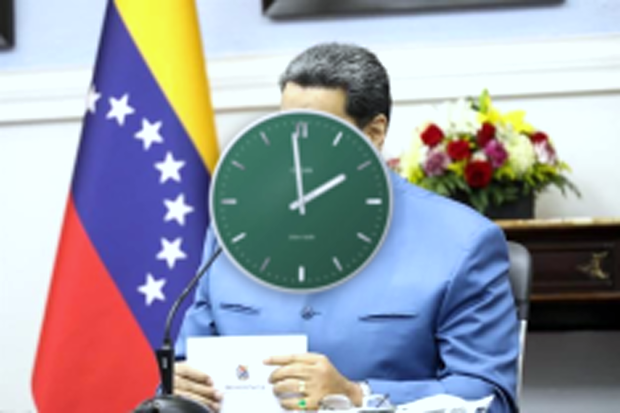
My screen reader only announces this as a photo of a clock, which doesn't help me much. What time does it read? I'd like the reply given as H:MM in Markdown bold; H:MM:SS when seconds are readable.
**1:59**
